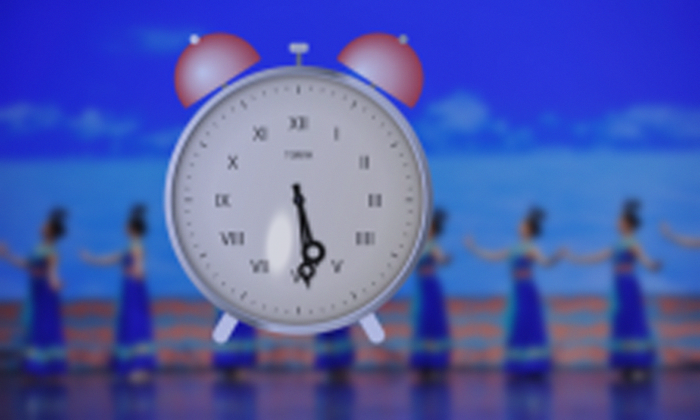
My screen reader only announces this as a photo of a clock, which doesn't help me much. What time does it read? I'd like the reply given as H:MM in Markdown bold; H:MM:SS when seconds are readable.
**5:29**
